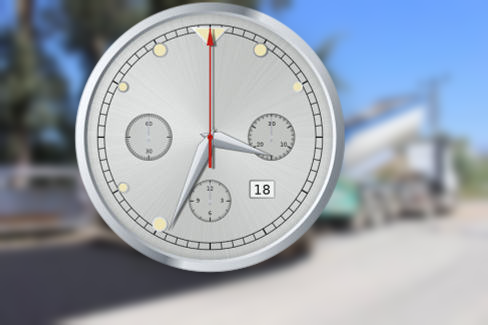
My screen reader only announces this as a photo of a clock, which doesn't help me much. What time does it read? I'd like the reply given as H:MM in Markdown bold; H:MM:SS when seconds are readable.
**3:34**
